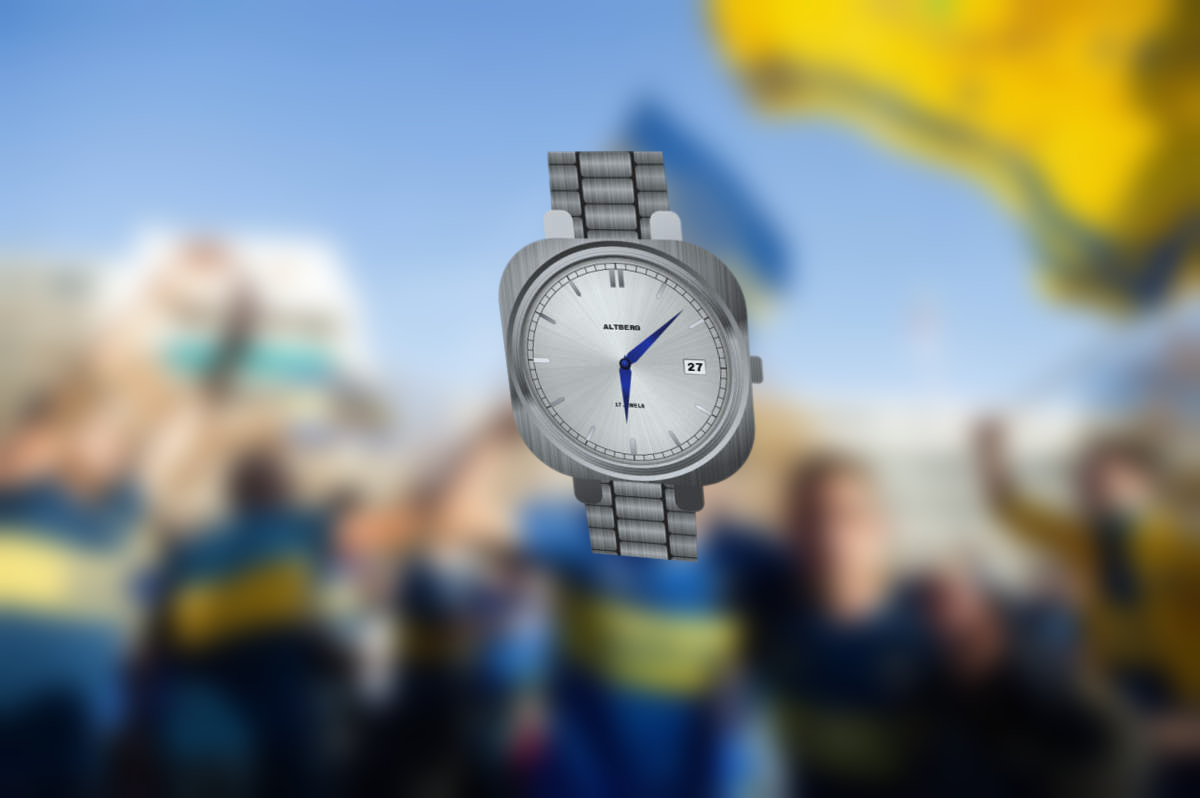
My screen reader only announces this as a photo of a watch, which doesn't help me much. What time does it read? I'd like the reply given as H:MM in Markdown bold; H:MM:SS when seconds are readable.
**6:08**
